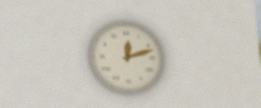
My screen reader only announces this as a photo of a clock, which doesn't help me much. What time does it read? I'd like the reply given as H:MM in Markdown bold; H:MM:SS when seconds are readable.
**12:12**
